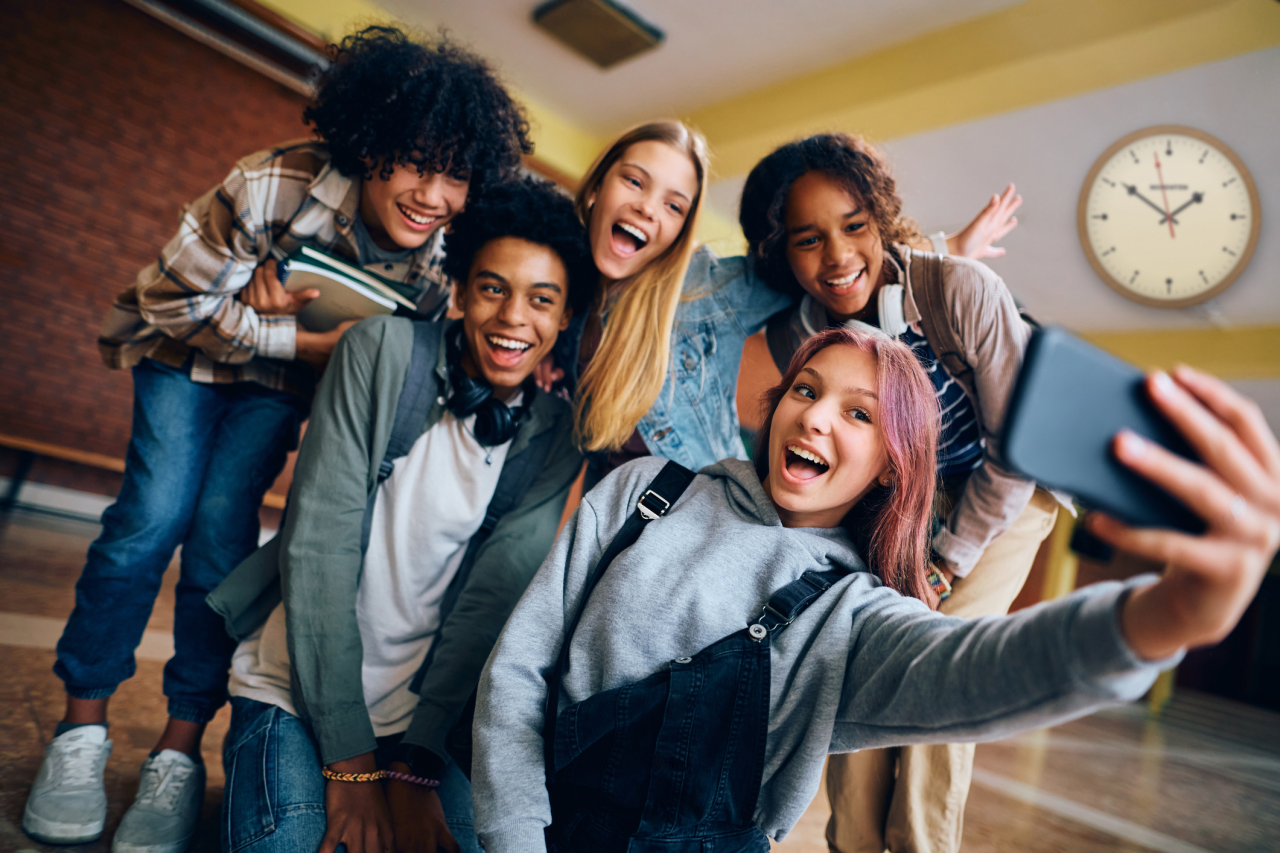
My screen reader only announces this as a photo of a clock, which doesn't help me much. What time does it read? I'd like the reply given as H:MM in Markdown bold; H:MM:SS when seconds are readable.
**1:50:58**
